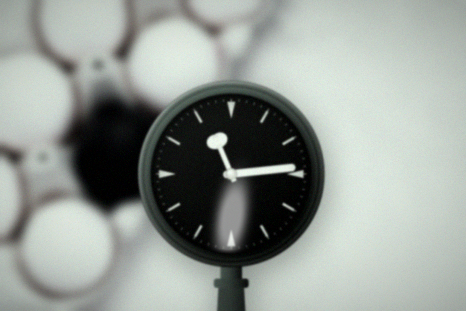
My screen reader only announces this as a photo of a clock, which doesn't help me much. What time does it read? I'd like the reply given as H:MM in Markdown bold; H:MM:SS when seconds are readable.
**11:14**
